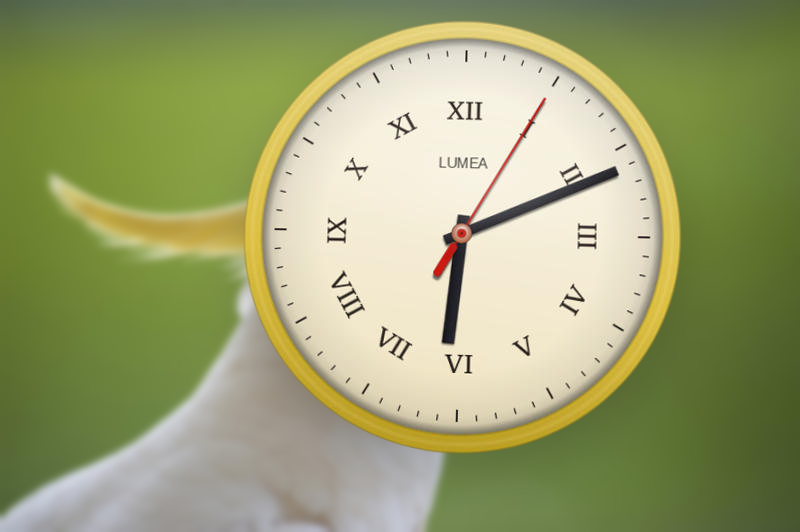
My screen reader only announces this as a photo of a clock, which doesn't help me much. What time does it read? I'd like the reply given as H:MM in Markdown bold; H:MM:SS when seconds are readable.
**6:11:05**
